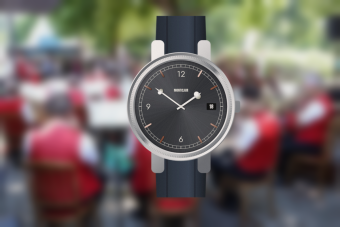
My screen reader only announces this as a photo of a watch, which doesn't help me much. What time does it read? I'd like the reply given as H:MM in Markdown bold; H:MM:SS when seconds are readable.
**1:51**
